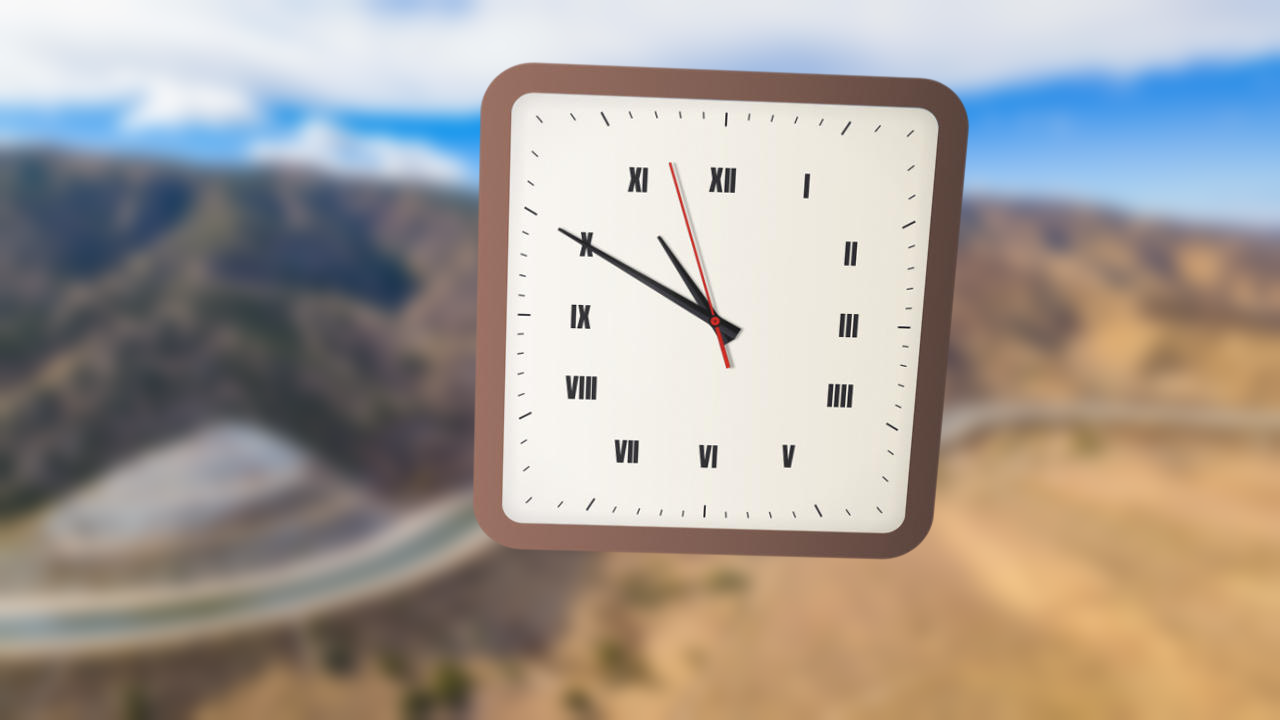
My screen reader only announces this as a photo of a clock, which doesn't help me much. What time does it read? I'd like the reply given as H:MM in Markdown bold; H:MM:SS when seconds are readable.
**10:49:57**
